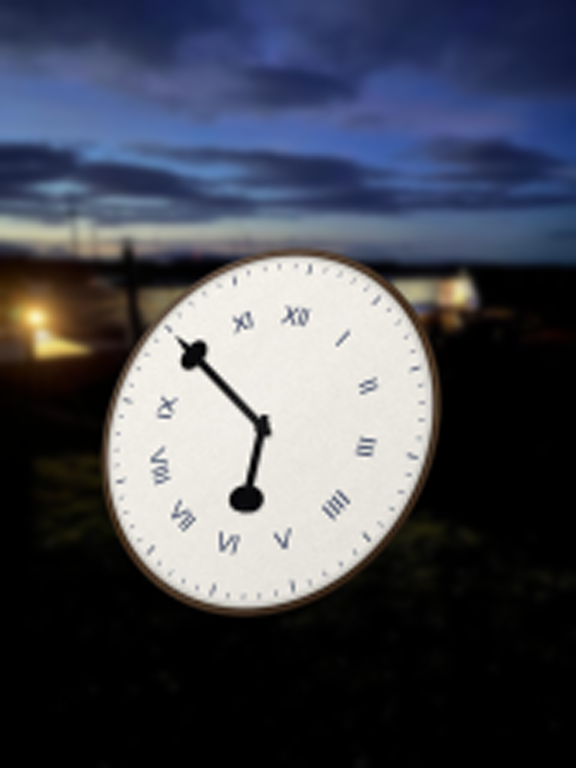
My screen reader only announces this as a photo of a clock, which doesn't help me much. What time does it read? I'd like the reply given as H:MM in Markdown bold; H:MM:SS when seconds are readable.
**5:50**
